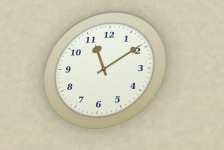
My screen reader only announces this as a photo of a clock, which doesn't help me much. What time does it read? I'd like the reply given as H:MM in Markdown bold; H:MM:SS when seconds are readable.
**11:09**
